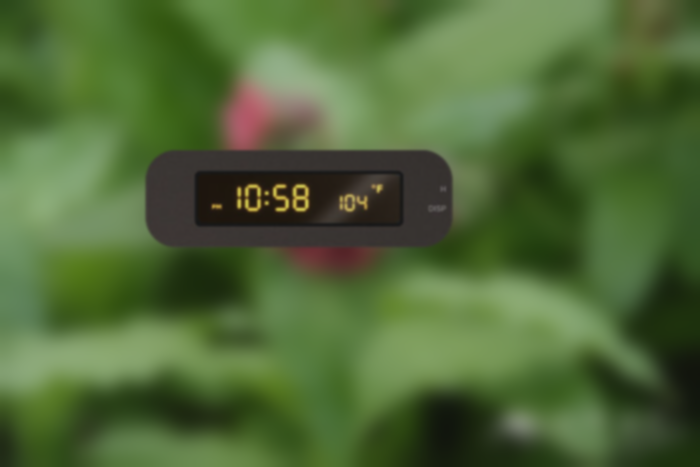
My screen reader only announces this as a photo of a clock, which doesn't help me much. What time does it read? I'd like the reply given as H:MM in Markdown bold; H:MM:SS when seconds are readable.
**10:58**
